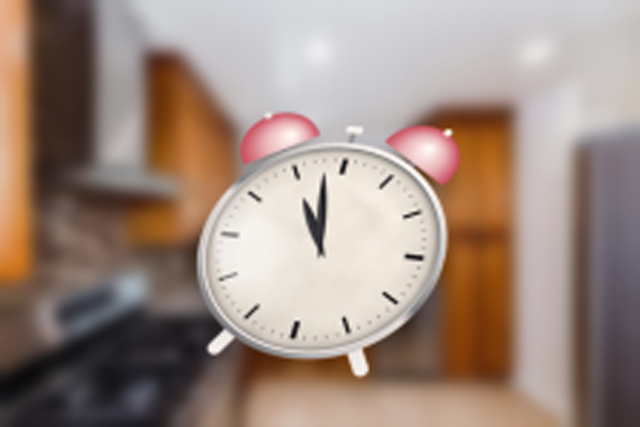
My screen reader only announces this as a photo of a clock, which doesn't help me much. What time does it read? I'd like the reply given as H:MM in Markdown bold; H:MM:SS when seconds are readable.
**10:58**
